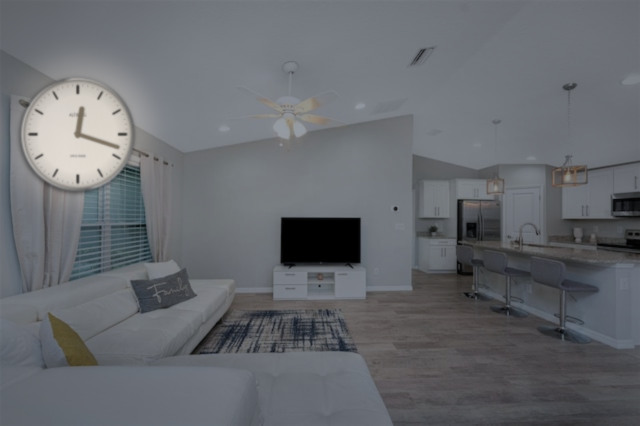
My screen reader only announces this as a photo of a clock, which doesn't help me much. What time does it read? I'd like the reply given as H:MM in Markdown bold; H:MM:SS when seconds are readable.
**12:18**
